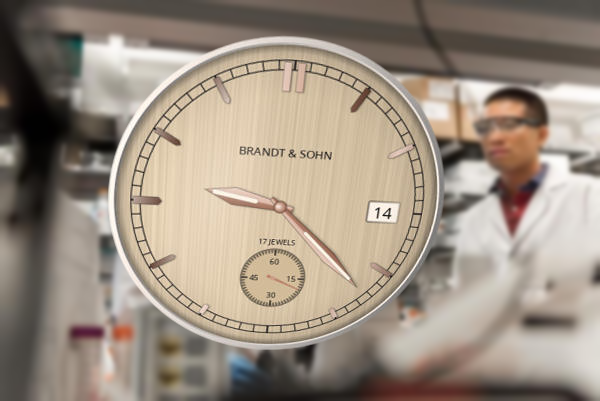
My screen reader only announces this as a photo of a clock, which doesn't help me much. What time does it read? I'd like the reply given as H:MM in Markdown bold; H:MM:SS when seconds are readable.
**9:22:19**
